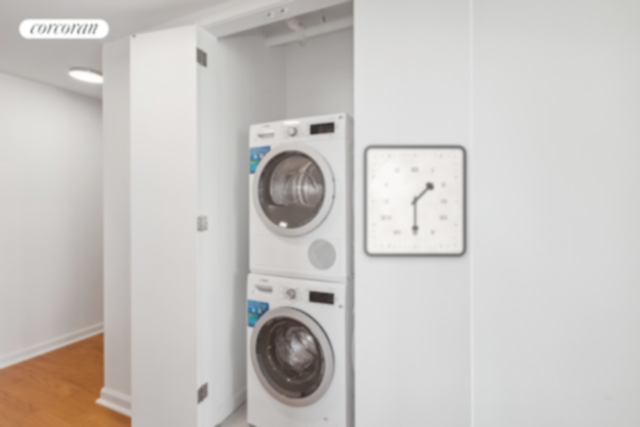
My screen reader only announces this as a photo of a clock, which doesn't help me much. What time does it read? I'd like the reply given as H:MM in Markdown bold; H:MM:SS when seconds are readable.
**1:30**
